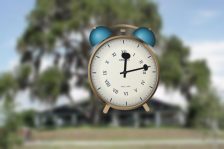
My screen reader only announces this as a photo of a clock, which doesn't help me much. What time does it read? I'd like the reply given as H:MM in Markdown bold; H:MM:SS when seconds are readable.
**12:13**
